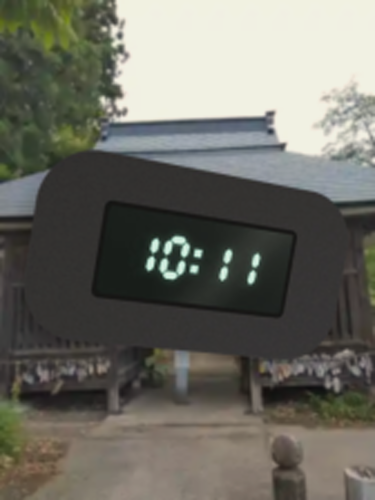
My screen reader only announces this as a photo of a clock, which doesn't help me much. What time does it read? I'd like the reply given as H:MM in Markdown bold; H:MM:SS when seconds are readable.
**10:11**
